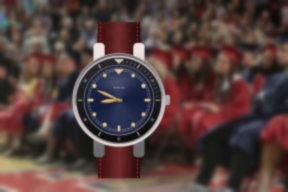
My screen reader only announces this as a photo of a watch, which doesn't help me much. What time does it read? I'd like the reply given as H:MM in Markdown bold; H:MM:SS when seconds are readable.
**8:49**
